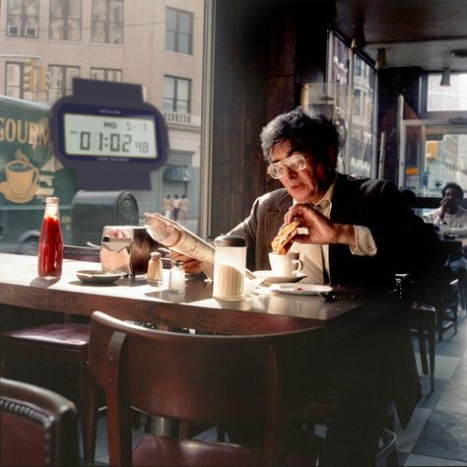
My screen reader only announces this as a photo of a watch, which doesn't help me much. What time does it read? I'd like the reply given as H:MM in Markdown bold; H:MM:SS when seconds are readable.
**1:02:48**
